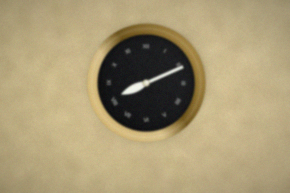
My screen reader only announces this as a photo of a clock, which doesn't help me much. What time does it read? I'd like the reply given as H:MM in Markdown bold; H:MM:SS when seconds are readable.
**8:11**
